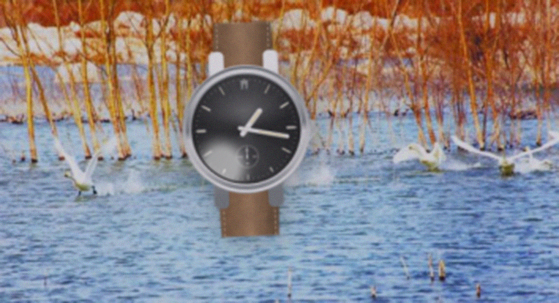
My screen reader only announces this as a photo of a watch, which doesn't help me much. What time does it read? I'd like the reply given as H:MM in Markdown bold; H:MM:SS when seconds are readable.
**1:17**
